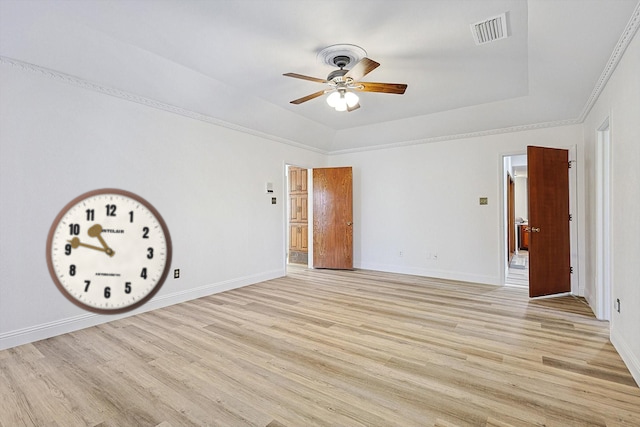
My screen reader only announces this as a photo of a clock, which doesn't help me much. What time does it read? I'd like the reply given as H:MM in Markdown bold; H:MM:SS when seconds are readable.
**10:47**
